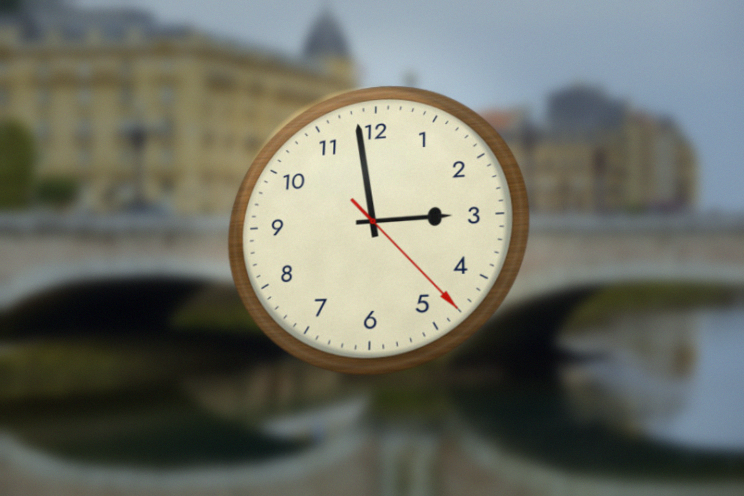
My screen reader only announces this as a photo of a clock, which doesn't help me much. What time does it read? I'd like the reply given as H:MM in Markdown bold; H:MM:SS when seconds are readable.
**2:58:23**
